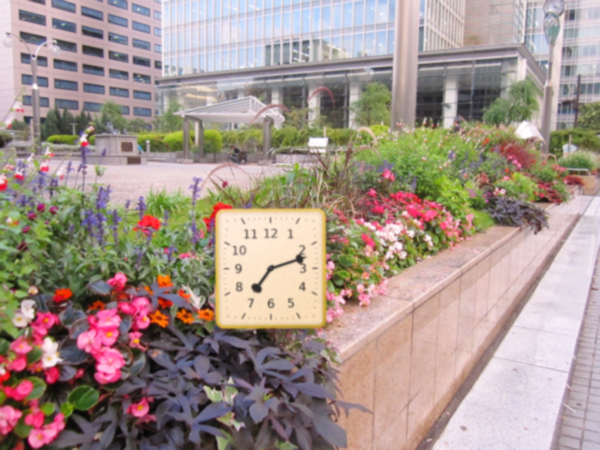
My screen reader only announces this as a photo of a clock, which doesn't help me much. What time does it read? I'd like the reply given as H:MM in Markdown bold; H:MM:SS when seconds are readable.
**7:12**
